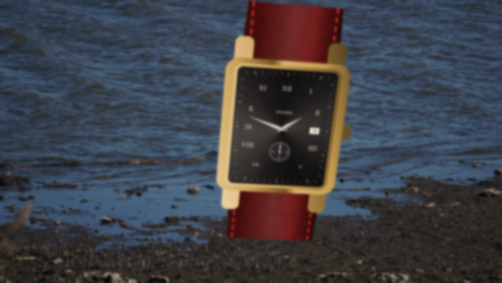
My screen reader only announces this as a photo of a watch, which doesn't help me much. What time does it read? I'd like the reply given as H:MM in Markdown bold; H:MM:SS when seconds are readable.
**1:48**
